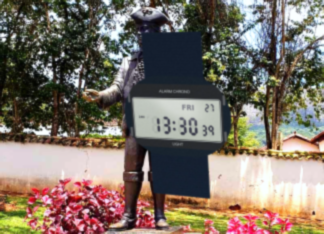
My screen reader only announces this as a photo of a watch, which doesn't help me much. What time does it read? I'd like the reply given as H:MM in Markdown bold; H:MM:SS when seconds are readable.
**13:30:39**
